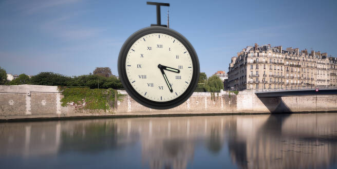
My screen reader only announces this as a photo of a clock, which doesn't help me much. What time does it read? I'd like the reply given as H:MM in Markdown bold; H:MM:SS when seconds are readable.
**3:26**
